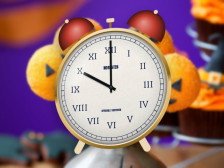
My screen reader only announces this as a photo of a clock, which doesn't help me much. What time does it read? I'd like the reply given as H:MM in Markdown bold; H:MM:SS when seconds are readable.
**10:00**
